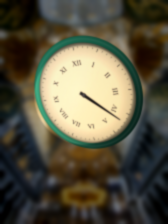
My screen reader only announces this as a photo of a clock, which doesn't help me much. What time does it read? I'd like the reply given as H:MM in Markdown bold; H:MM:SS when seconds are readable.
**4:22**
